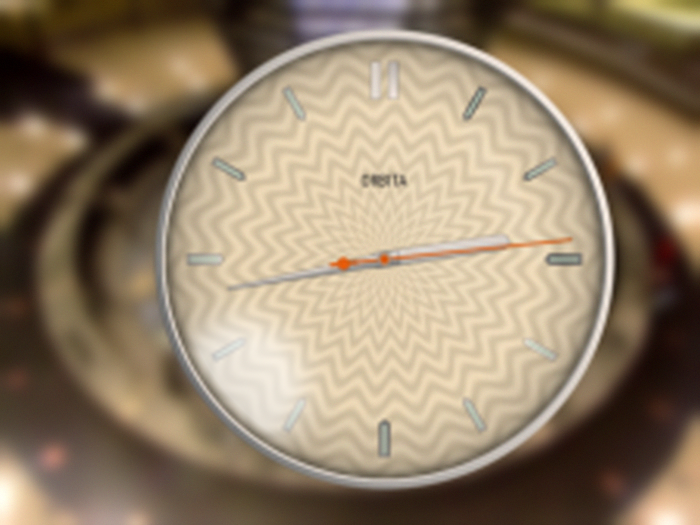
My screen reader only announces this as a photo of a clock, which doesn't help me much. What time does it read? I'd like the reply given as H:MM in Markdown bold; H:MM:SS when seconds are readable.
**2:43:14**
